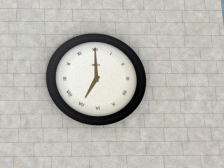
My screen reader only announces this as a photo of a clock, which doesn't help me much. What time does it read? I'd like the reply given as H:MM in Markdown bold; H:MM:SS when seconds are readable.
**7:00**
